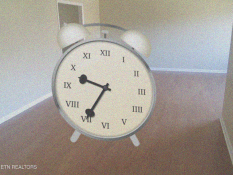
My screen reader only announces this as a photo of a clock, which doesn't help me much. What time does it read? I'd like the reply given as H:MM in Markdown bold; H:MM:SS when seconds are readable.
**9:35**
